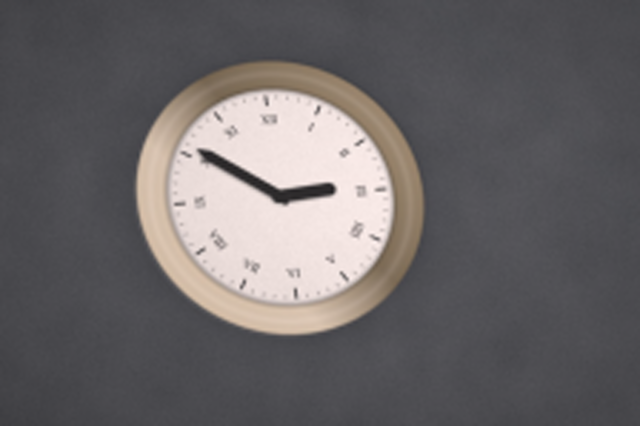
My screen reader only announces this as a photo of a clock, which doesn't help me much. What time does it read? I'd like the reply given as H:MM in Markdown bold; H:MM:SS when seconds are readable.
**2:51**
